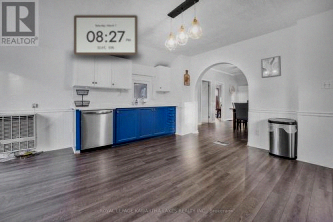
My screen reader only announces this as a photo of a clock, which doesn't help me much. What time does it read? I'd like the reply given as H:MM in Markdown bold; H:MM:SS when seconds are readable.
**8:27**
